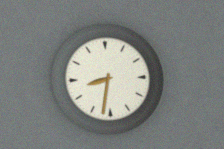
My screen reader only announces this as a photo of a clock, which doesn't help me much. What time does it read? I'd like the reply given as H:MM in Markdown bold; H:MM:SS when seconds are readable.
**8:32**
